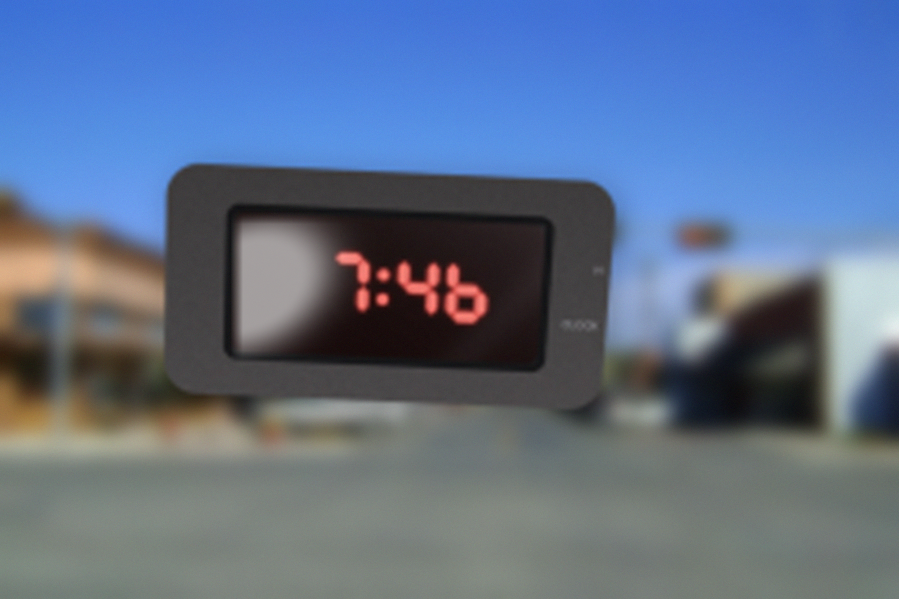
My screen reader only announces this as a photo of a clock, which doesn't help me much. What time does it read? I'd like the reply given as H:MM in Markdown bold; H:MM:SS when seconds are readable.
**7:46**
